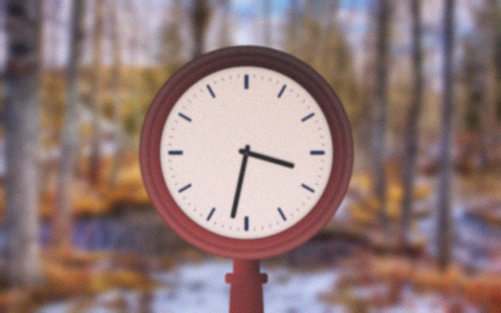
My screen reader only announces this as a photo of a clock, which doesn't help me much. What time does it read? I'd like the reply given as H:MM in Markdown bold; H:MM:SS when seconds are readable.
**3:32**
